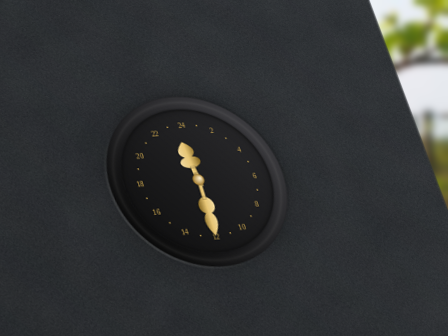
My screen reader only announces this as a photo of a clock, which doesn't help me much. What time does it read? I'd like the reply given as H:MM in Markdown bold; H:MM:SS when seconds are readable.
**23:30**
